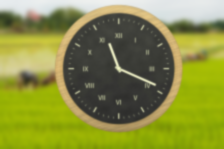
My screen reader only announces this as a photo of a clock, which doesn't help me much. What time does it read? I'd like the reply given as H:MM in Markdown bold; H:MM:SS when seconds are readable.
**11:19**
